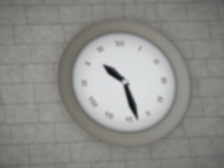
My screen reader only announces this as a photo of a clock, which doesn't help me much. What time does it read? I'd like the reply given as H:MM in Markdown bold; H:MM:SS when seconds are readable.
**10:28**
